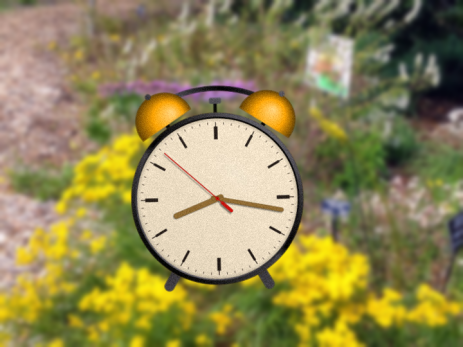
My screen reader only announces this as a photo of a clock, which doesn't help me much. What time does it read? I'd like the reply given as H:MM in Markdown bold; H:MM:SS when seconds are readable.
**8:16:52**
